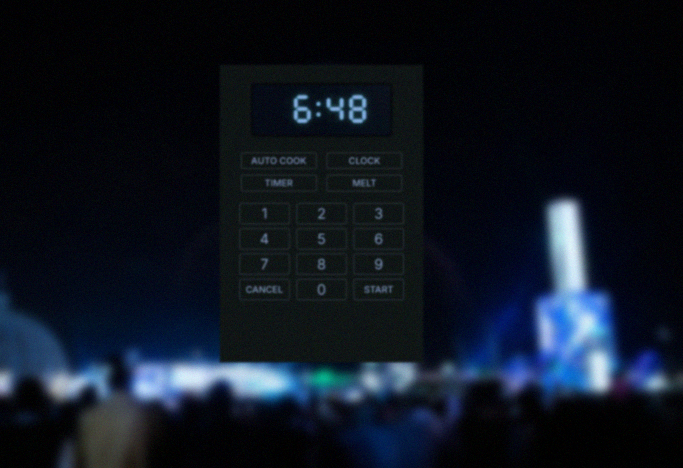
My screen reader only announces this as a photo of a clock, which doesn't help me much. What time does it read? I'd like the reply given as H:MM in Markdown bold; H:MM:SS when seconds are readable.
**6:48**
